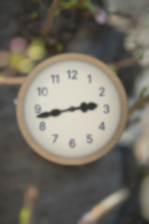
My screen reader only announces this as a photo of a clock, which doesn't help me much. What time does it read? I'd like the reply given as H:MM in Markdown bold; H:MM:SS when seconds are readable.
**2:43**
